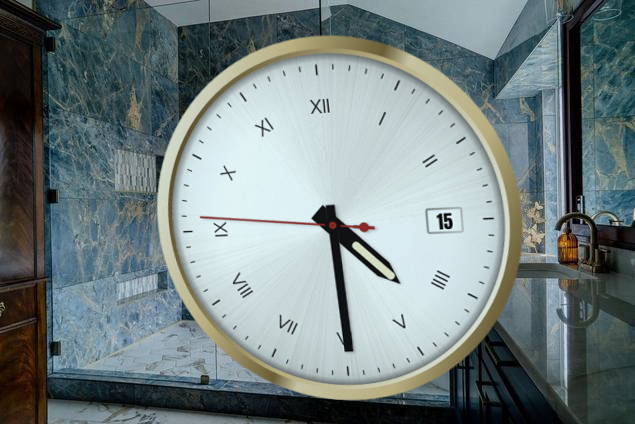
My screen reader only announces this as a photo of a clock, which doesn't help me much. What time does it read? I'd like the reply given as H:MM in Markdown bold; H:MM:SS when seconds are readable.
**4:29:46**
